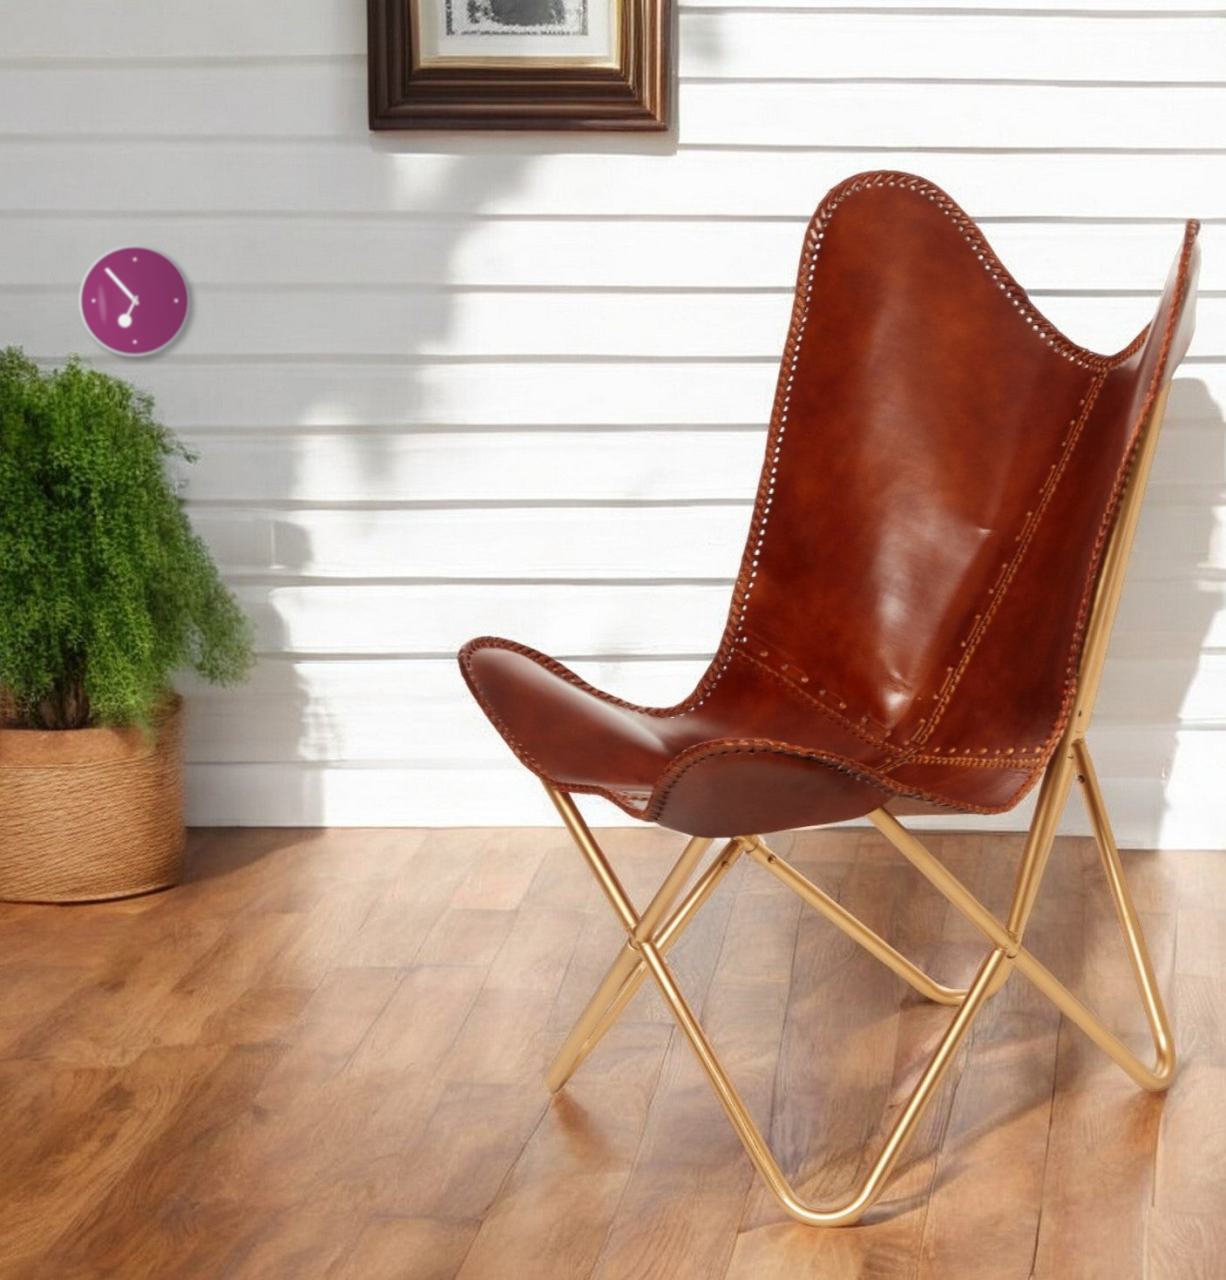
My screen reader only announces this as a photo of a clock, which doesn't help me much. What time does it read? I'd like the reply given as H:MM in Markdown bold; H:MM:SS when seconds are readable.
**6:53**
